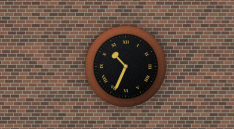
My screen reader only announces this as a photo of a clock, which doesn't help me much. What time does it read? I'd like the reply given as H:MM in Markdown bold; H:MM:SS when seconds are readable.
**10:34**
